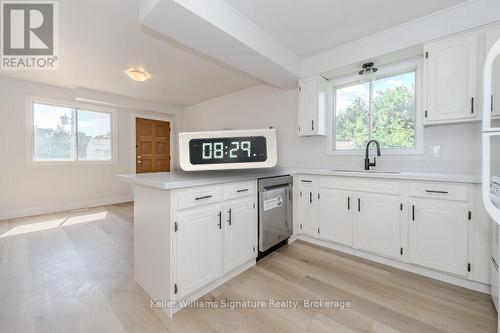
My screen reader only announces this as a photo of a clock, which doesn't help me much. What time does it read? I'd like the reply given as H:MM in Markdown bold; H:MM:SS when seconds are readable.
**8:29**
